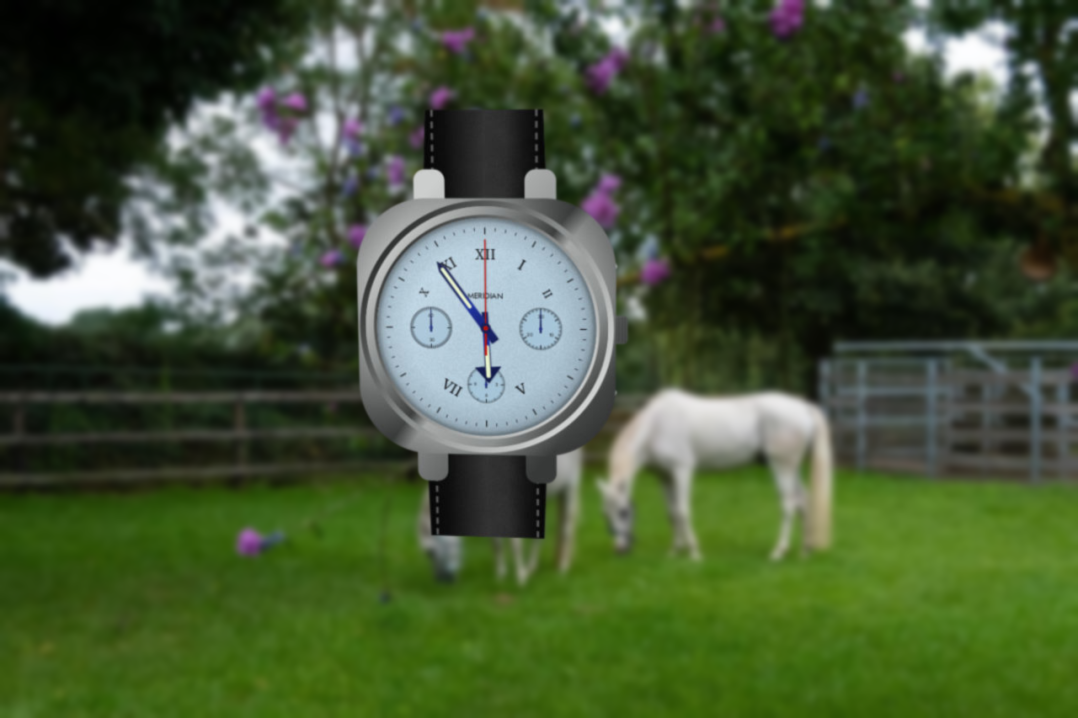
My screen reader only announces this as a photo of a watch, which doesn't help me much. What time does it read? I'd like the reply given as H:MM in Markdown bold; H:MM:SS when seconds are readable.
**5:54**
